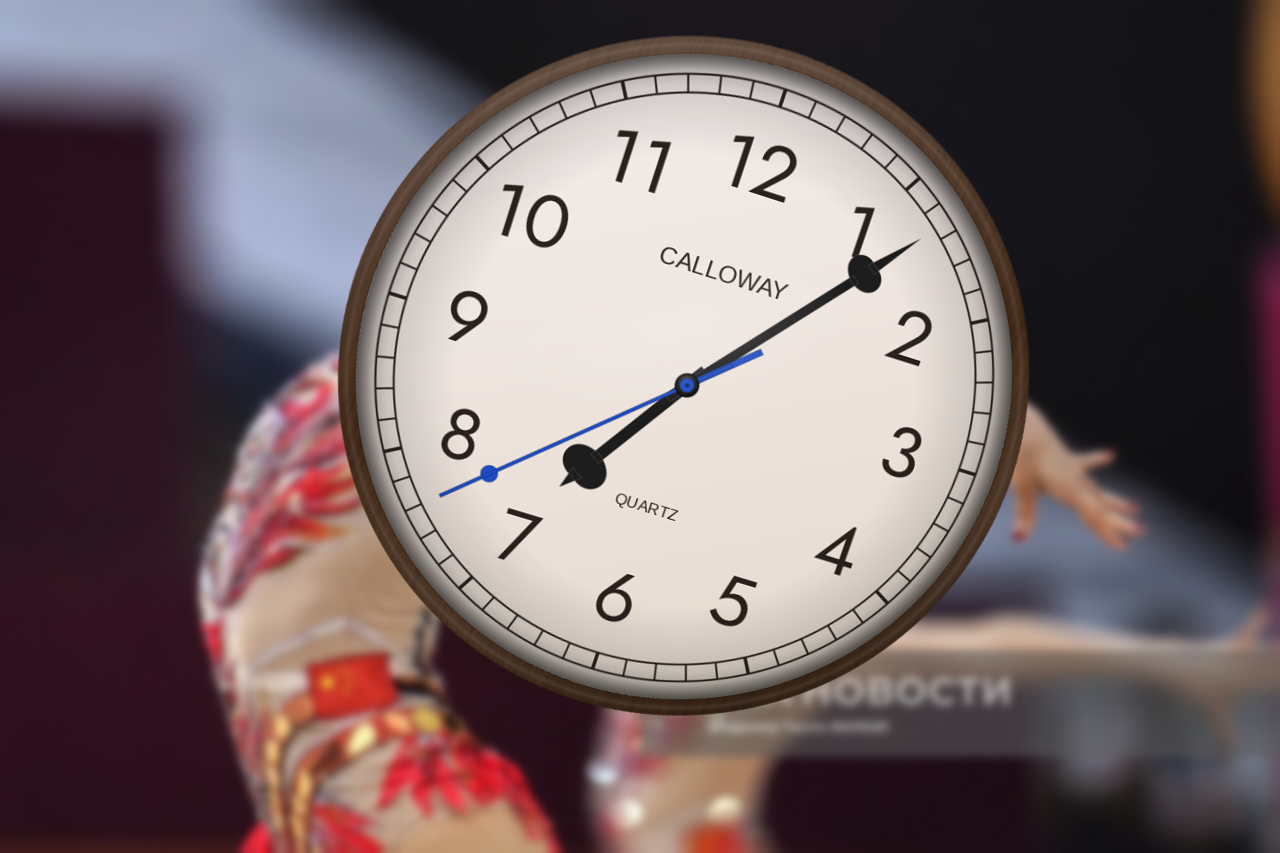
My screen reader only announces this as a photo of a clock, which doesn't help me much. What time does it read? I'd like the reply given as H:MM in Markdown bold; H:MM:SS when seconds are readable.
**7:06:38**
